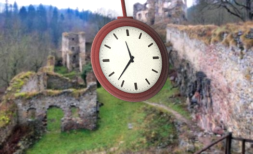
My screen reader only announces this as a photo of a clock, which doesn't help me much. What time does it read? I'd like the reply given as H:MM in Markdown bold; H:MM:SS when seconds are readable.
**11:37**
